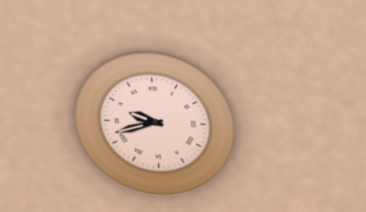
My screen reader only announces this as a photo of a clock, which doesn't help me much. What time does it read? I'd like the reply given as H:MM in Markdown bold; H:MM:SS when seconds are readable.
**9:42**
